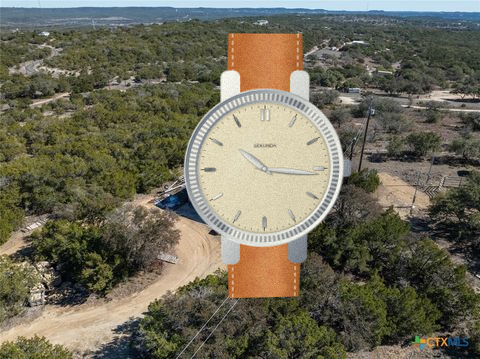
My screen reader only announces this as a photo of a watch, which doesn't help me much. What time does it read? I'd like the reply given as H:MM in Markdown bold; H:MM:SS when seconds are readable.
**10:16**
